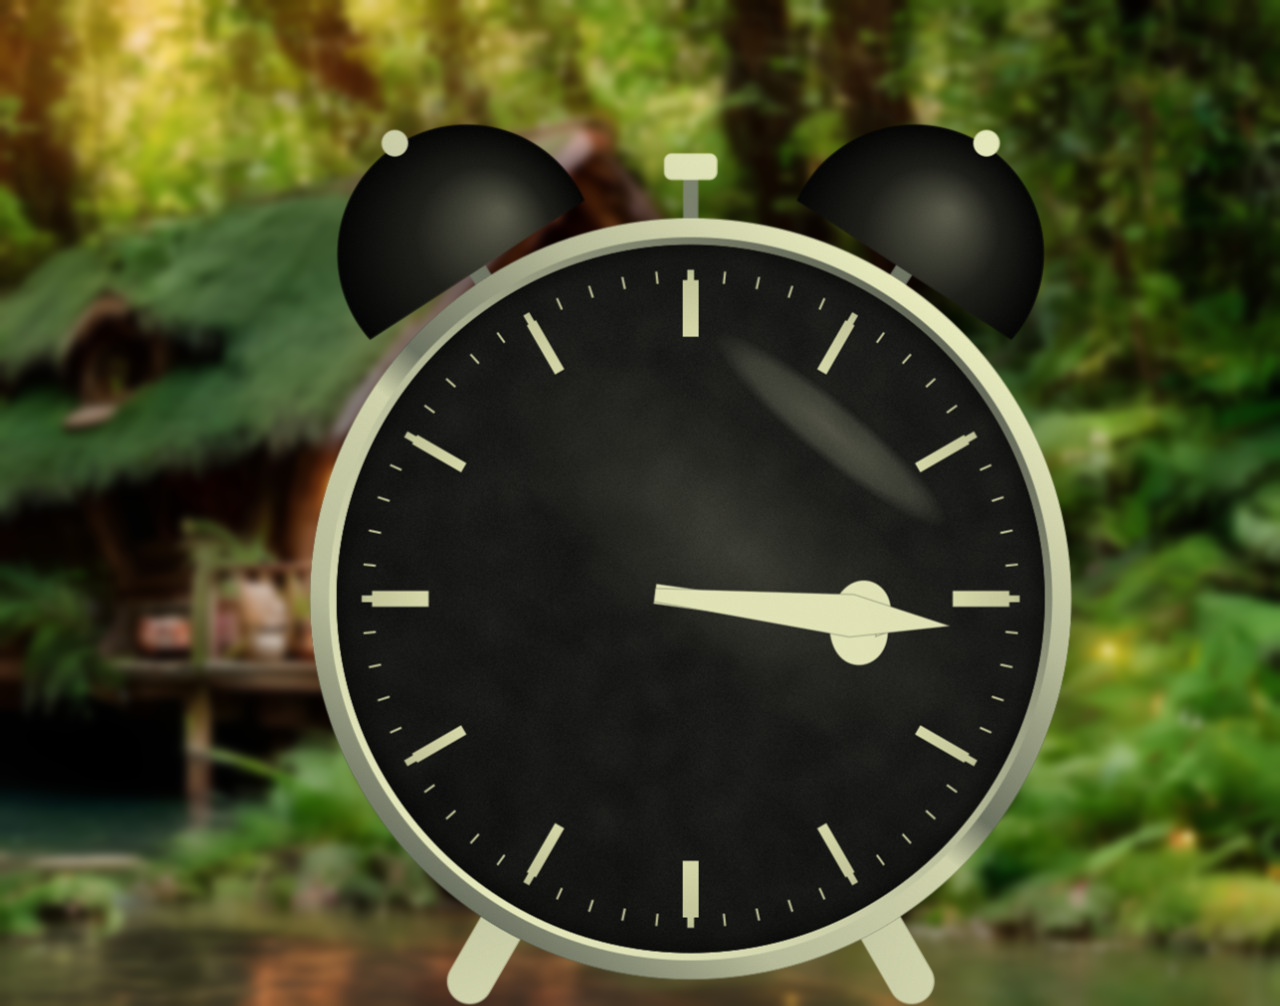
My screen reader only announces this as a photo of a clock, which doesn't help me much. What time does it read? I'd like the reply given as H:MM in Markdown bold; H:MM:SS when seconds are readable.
**3:16**
